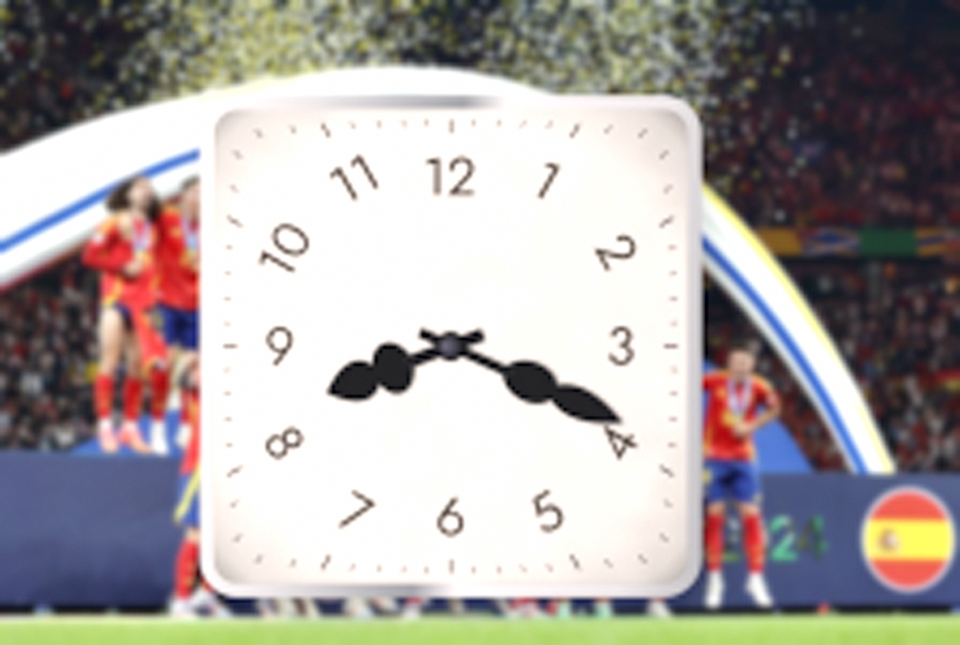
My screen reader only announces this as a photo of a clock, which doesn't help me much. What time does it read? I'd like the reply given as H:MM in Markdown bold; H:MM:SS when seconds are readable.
**8:19**
